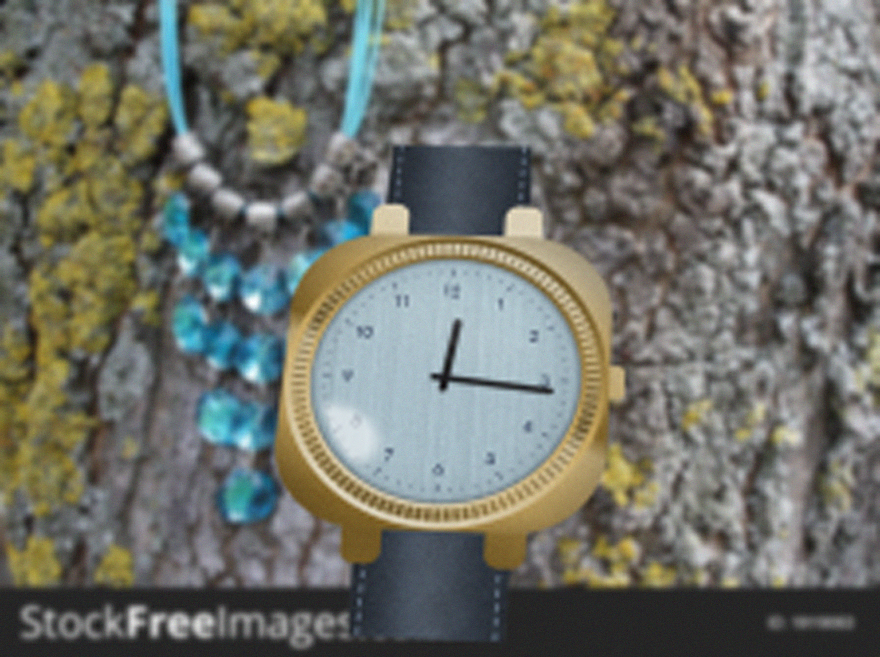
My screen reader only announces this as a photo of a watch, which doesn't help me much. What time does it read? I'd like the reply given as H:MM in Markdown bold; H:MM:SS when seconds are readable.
**12:16**
